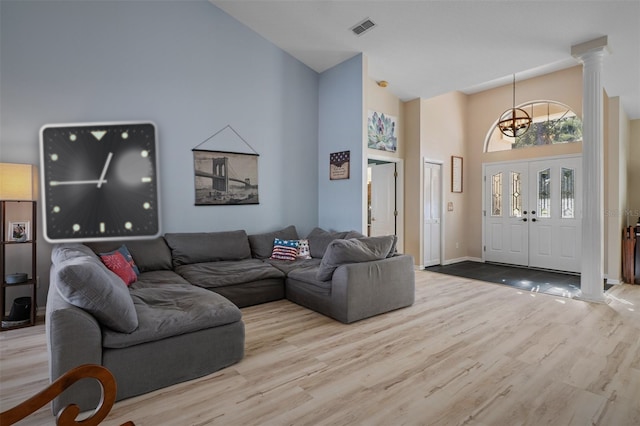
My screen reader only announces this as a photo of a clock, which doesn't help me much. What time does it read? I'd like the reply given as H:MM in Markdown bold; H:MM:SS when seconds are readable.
**12:45**
